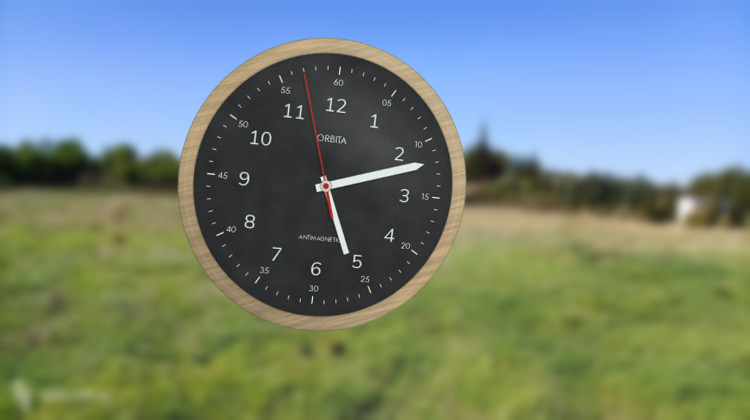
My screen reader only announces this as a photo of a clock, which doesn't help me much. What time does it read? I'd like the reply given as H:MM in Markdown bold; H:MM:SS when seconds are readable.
**5:11:57**
